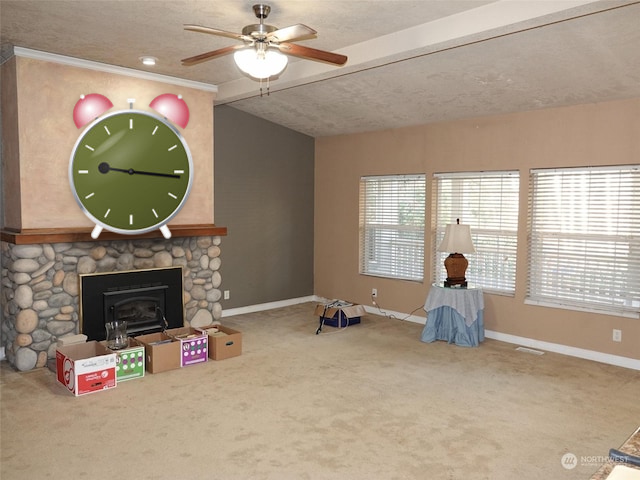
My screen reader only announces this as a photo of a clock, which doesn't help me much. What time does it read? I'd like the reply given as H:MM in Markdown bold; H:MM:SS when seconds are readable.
**9:16**
